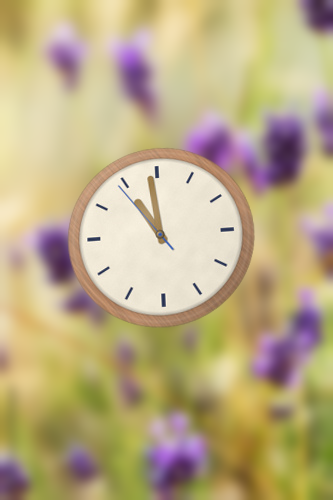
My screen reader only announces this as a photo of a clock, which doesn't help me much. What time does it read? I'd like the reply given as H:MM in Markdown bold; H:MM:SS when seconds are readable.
**10:58:54**
